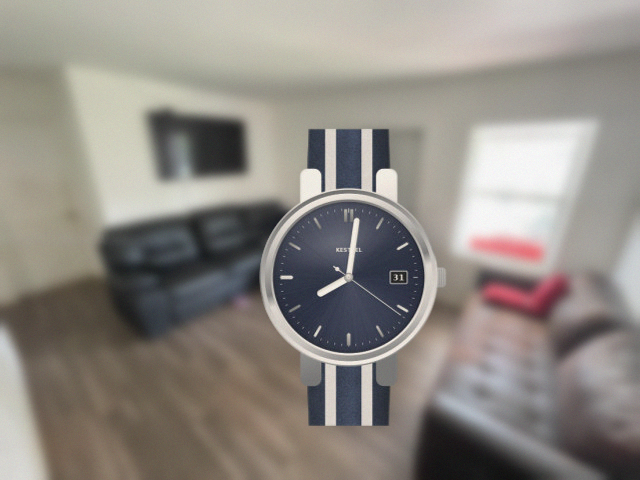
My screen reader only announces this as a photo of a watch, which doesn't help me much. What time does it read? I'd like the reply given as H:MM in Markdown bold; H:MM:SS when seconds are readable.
**8:01:21**
